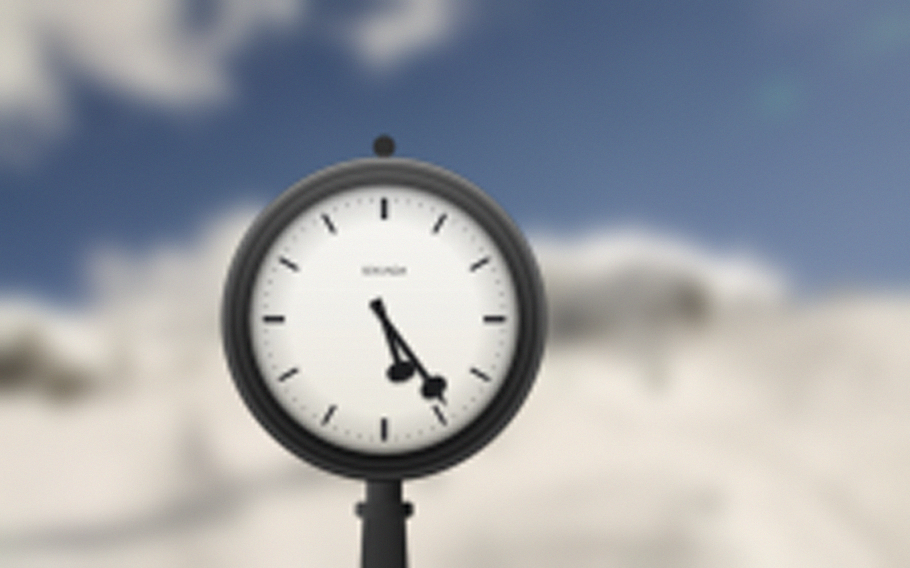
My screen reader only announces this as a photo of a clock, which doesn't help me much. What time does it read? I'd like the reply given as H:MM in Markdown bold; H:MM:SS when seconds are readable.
**5:24**
